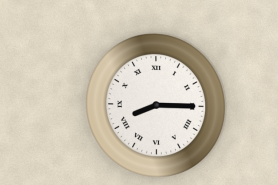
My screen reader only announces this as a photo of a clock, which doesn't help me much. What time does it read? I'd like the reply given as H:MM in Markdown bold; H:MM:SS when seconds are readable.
**8:15**
